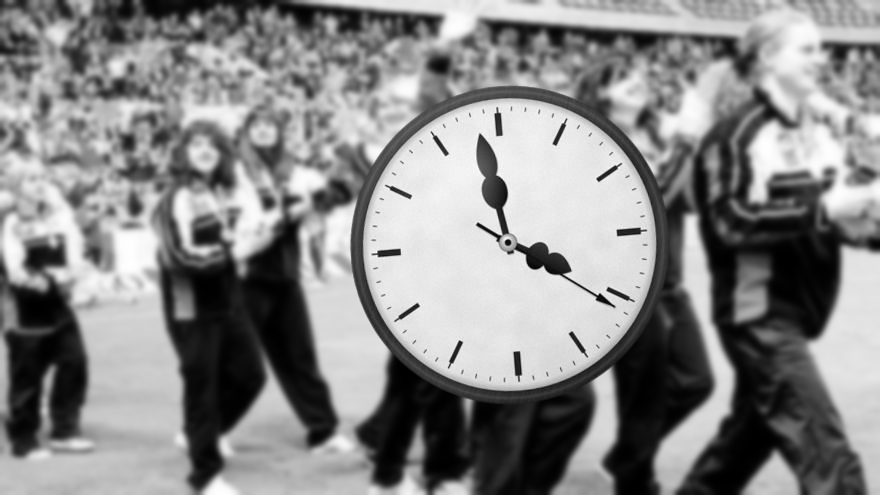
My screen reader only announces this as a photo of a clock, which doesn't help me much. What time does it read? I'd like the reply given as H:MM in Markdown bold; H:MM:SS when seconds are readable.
**3:58:21**
